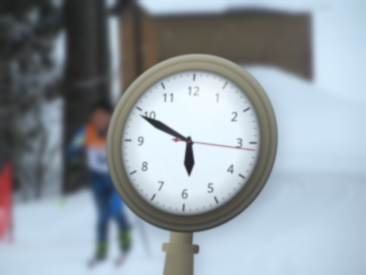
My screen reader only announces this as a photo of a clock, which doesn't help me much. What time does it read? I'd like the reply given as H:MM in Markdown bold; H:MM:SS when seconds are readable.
**5:49:16**
